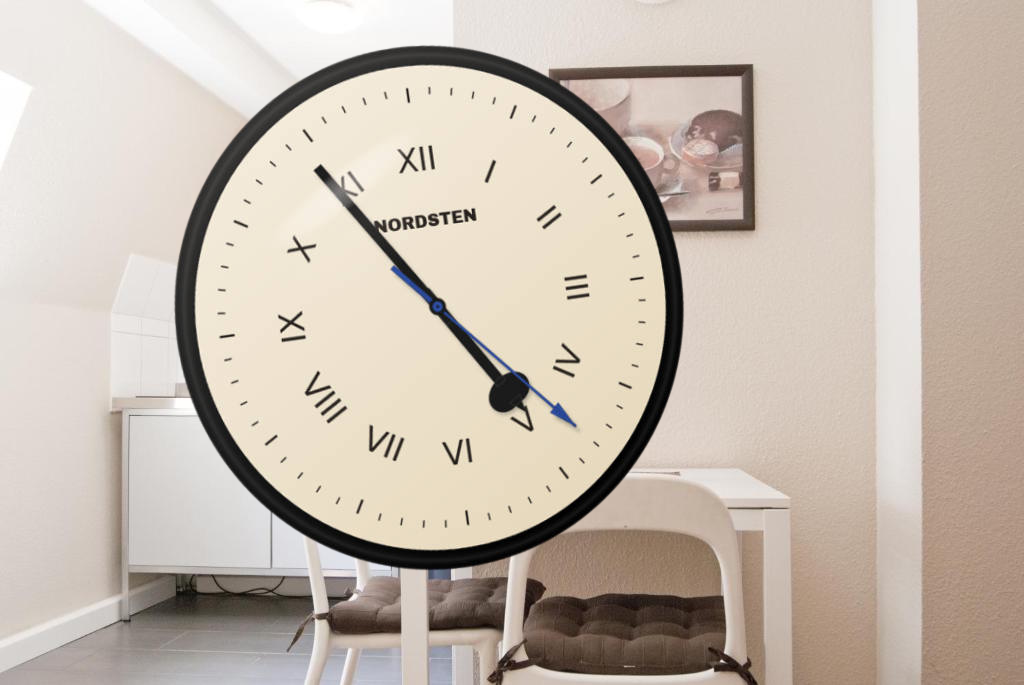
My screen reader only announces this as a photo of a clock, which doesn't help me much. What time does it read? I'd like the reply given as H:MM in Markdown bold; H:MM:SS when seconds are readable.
**4:54:23**
